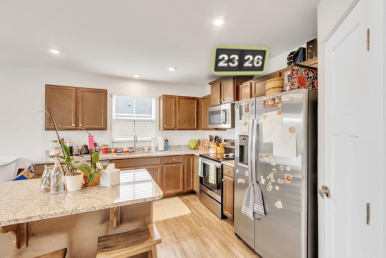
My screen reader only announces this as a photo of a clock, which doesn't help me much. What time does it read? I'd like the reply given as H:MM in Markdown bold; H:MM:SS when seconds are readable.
**23:26**
